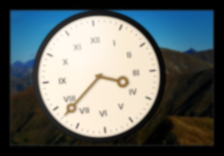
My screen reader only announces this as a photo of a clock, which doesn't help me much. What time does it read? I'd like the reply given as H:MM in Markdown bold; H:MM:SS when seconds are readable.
**3:38**
